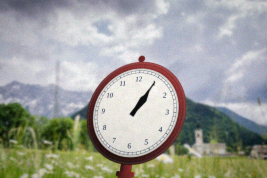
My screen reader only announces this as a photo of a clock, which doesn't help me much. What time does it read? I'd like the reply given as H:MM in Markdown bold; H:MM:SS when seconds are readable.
**1:05**
